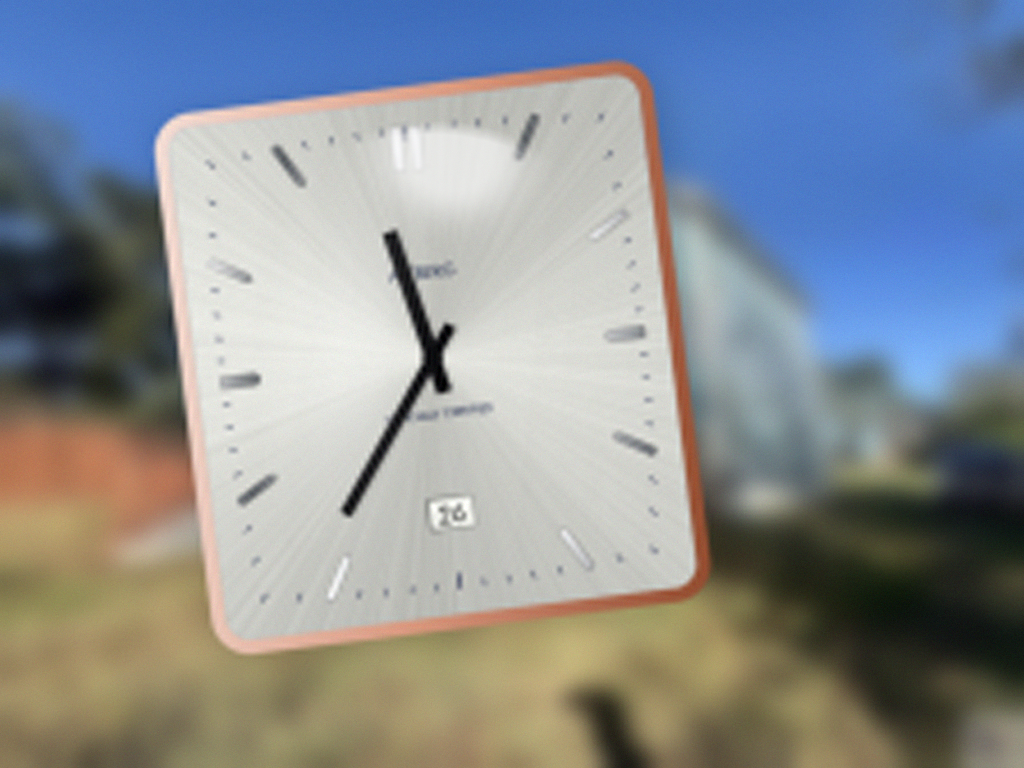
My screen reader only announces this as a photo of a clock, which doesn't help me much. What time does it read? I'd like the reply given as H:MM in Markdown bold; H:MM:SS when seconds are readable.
**11:36**
